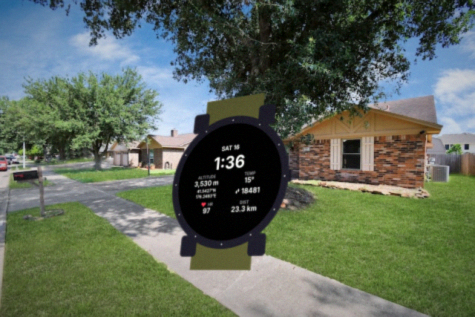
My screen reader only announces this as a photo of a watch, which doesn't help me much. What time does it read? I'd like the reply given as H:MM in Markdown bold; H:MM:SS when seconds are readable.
**1:36**
